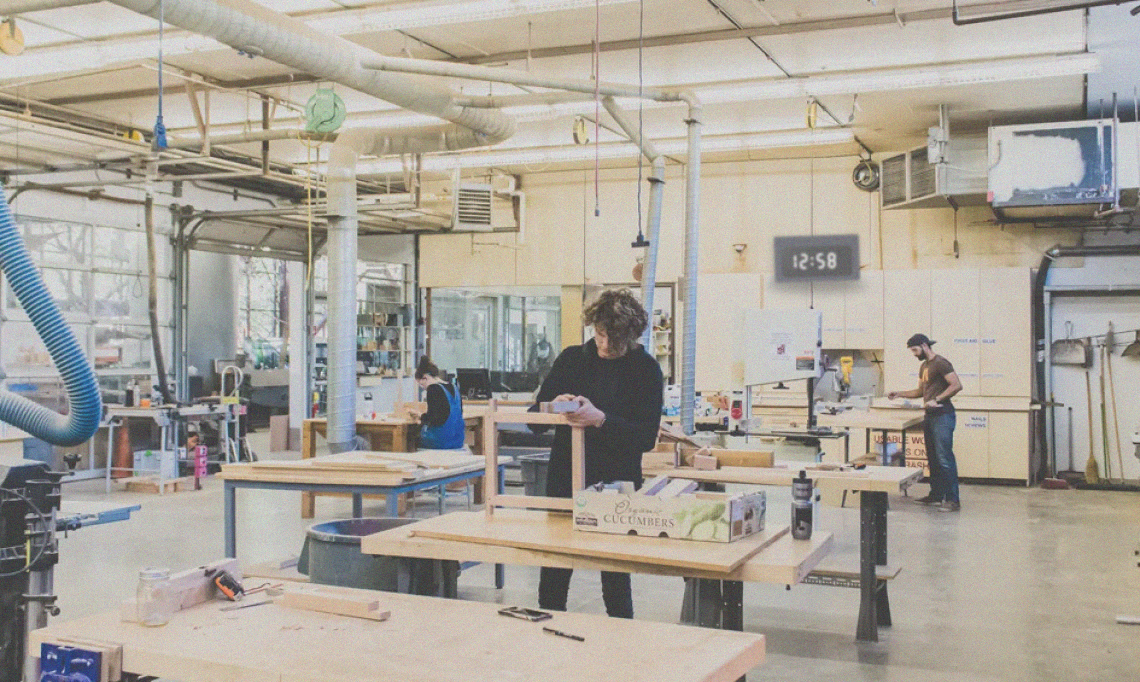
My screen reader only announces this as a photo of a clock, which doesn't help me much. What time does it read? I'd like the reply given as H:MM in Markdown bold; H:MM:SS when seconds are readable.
**12:58**
